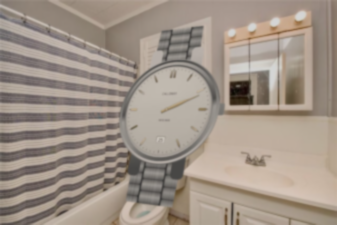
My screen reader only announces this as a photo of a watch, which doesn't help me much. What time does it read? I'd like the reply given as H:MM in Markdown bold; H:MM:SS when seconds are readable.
**2:11**
